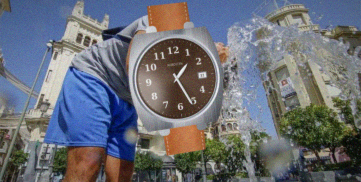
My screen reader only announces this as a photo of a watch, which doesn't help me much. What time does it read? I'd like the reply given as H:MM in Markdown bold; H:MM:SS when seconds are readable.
**1:26**
